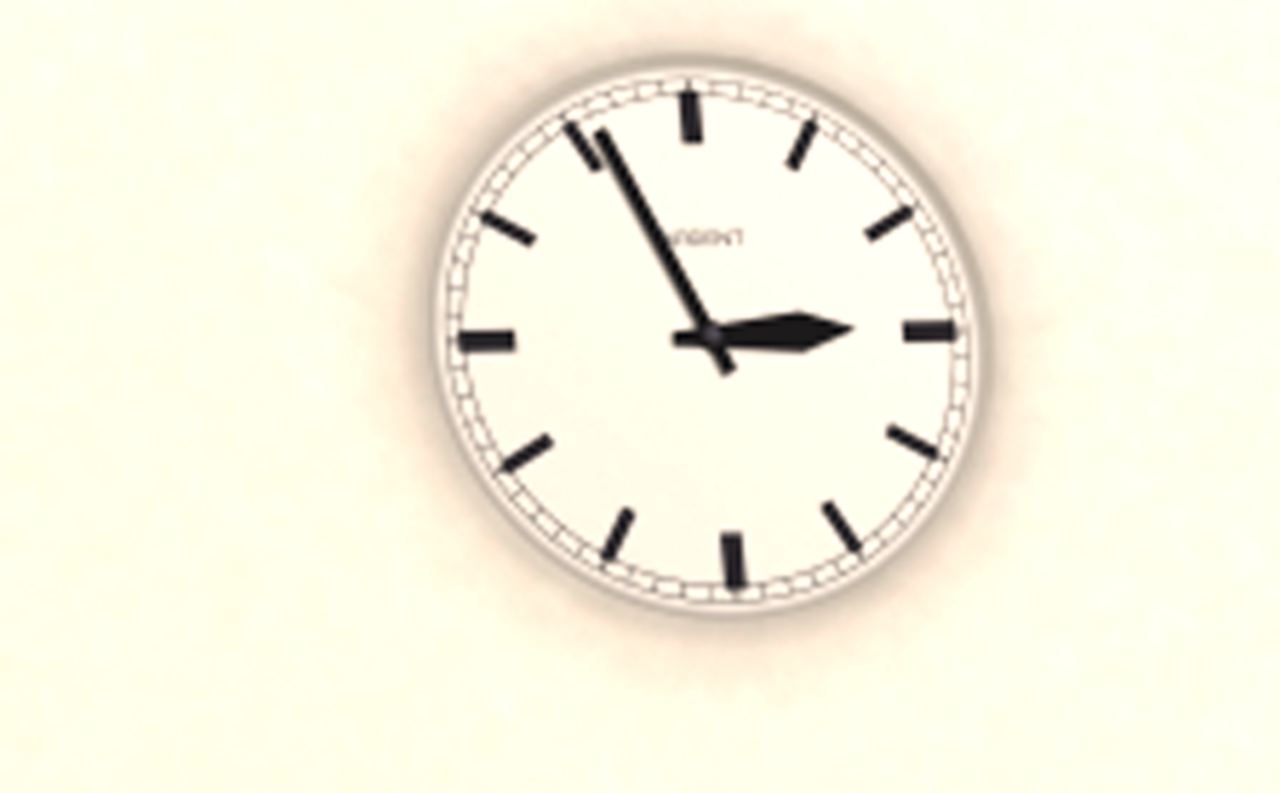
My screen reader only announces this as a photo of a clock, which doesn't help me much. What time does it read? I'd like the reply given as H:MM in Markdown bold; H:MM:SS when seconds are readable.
**2:56**
